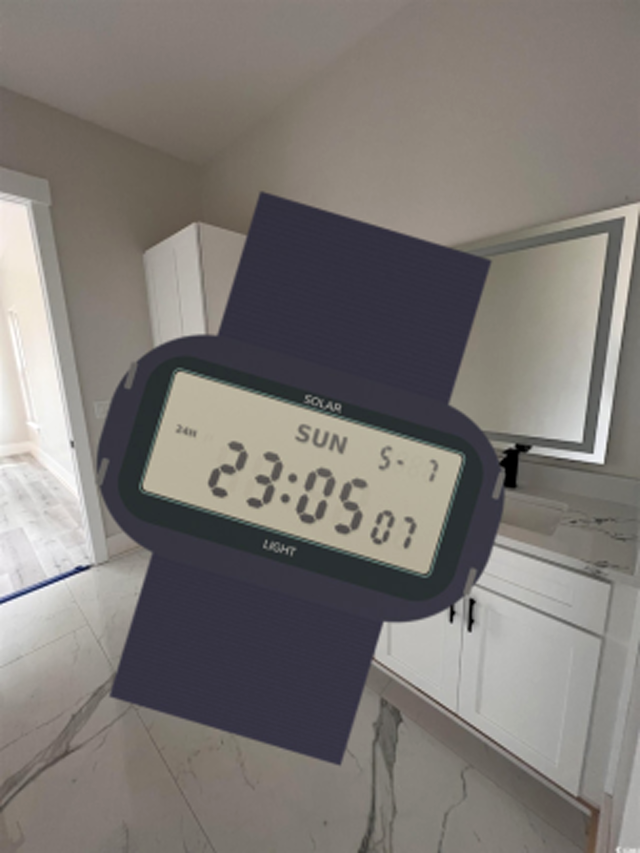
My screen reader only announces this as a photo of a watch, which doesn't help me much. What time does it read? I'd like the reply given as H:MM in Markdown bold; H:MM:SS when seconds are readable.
**23:05:07**
